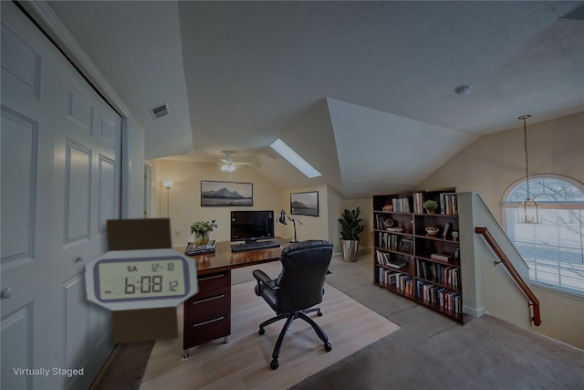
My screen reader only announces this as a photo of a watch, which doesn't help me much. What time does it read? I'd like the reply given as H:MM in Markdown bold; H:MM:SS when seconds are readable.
**6:08:12**
